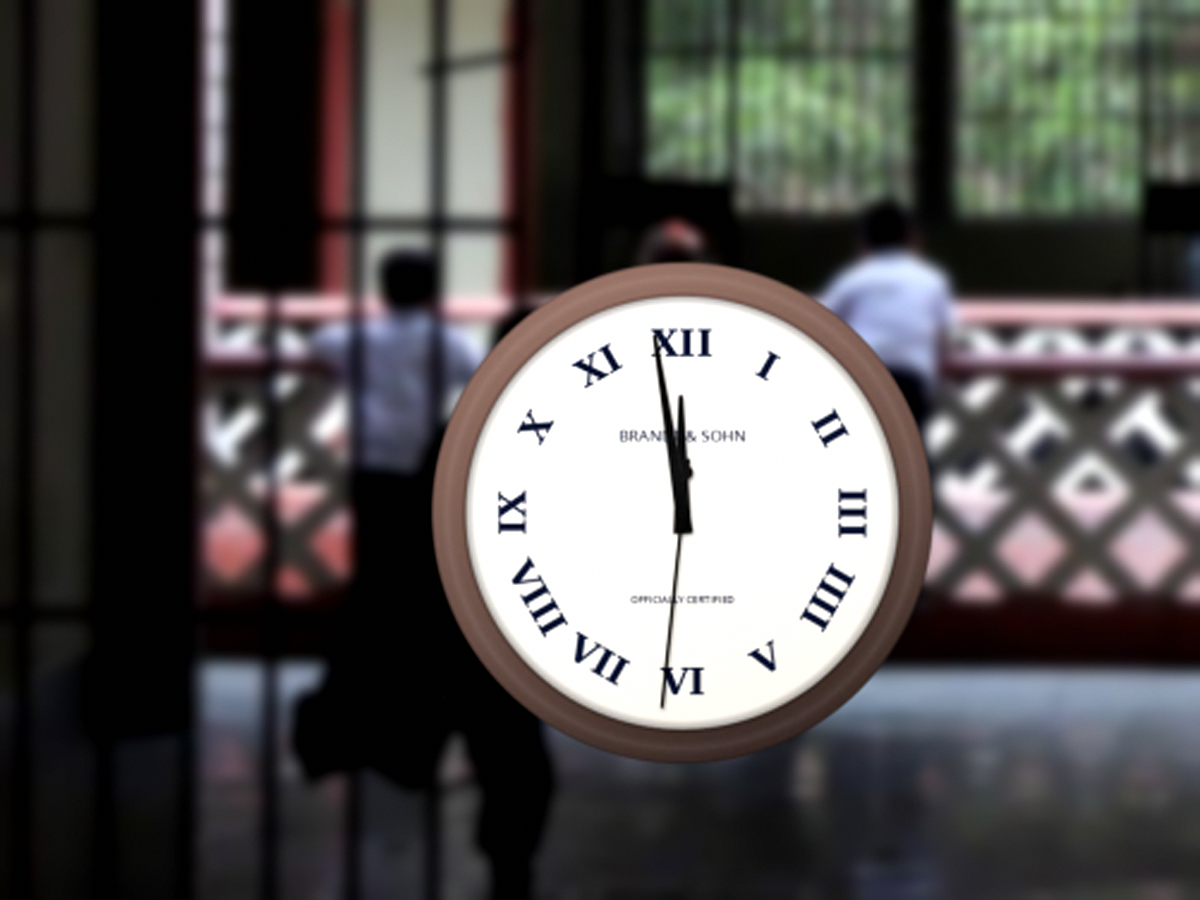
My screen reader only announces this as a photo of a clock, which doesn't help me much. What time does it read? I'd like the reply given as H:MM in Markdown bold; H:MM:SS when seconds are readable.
**11:58:31**
